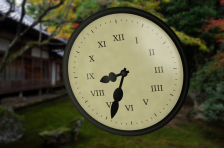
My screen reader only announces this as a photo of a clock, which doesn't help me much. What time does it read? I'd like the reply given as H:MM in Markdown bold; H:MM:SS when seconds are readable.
**8:34**
